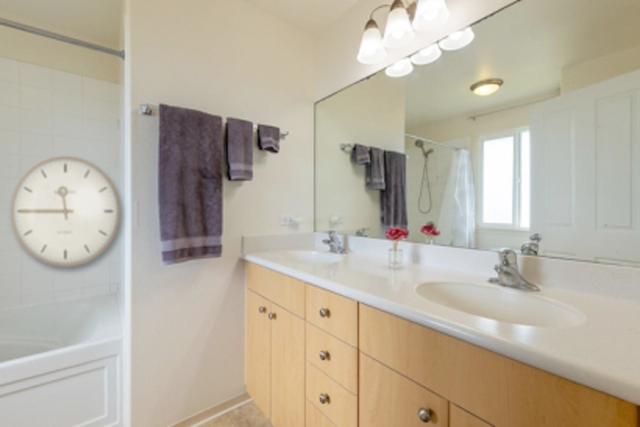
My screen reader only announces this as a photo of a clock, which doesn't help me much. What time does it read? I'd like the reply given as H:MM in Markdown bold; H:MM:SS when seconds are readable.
**11:45**
